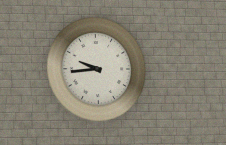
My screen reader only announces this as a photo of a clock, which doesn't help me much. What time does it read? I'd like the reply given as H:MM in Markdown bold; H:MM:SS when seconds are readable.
**9:44**
